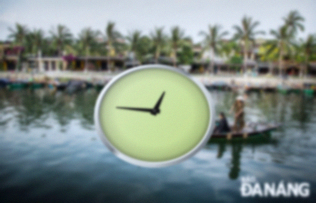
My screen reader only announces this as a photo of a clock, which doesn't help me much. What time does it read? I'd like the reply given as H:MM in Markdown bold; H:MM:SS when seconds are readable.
**12:46**
